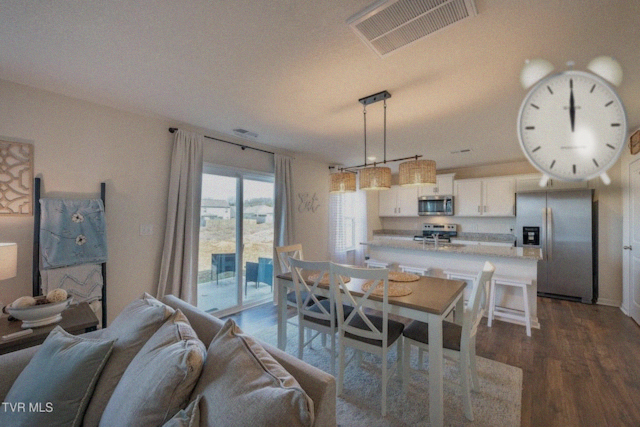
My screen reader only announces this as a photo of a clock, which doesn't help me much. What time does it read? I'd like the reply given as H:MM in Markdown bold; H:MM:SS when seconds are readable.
**12:00**
